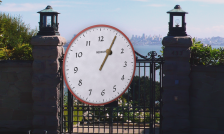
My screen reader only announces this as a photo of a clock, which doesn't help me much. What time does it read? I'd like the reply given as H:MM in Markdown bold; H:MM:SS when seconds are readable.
**1:05**
